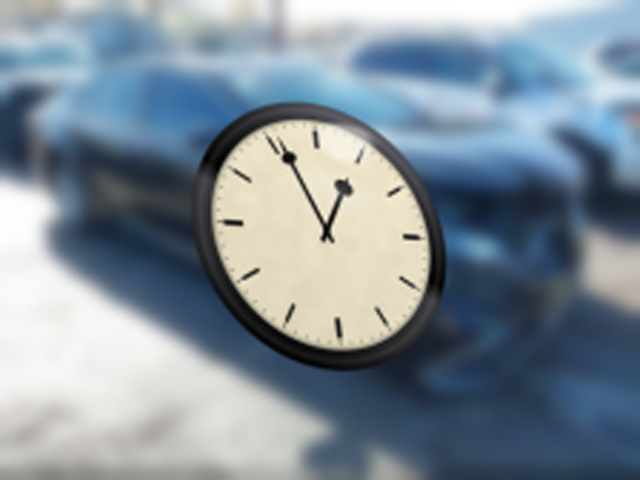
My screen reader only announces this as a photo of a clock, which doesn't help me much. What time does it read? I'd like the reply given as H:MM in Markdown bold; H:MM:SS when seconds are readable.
**12:56**
